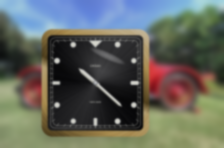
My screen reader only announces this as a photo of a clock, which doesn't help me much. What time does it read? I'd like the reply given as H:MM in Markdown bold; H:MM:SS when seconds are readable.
**10:22**
